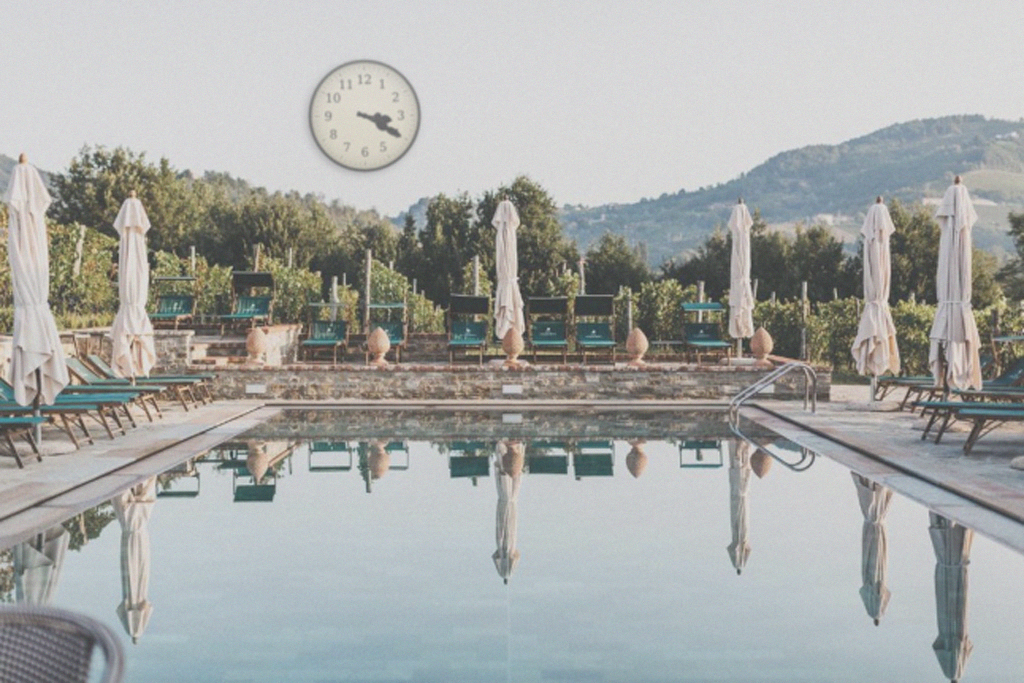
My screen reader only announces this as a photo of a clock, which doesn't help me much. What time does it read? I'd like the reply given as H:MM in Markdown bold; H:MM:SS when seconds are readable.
**3:20**
